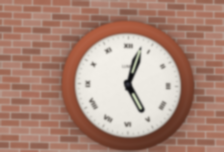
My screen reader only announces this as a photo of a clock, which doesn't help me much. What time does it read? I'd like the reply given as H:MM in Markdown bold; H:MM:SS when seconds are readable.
**5:03**
